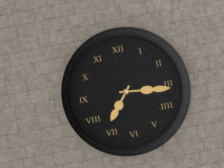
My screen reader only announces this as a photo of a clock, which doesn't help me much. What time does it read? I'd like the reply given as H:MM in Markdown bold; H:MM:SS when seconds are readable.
**7:16**
